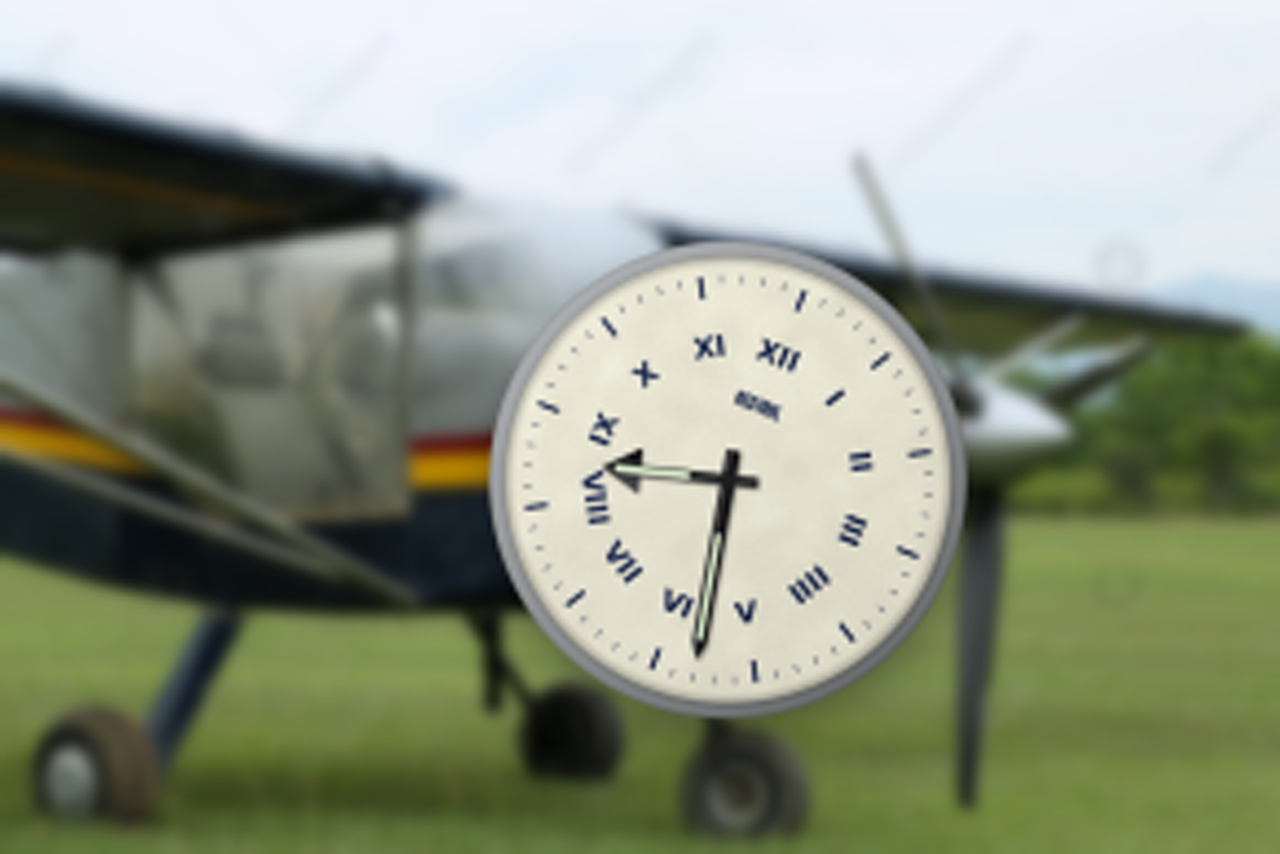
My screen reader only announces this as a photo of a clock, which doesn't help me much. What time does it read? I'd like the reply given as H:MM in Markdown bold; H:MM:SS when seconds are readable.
**8:28**
